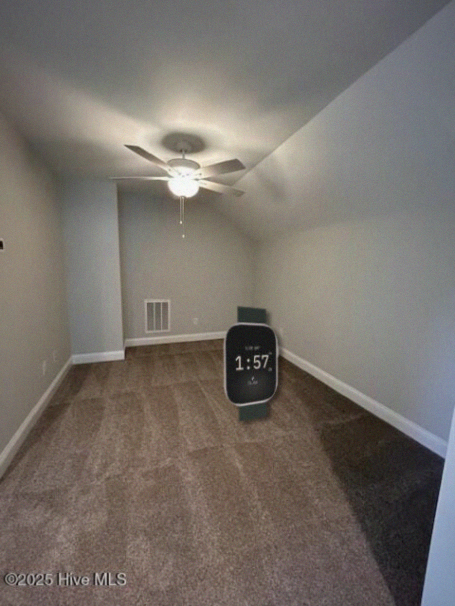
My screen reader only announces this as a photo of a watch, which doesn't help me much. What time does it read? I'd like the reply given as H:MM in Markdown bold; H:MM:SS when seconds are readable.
**1:57**
